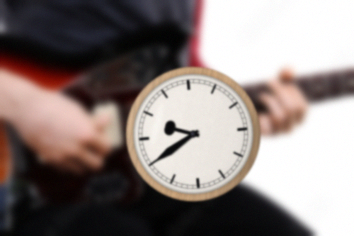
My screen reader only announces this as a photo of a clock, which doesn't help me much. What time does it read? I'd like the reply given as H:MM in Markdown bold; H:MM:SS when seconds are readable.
**9:40**
